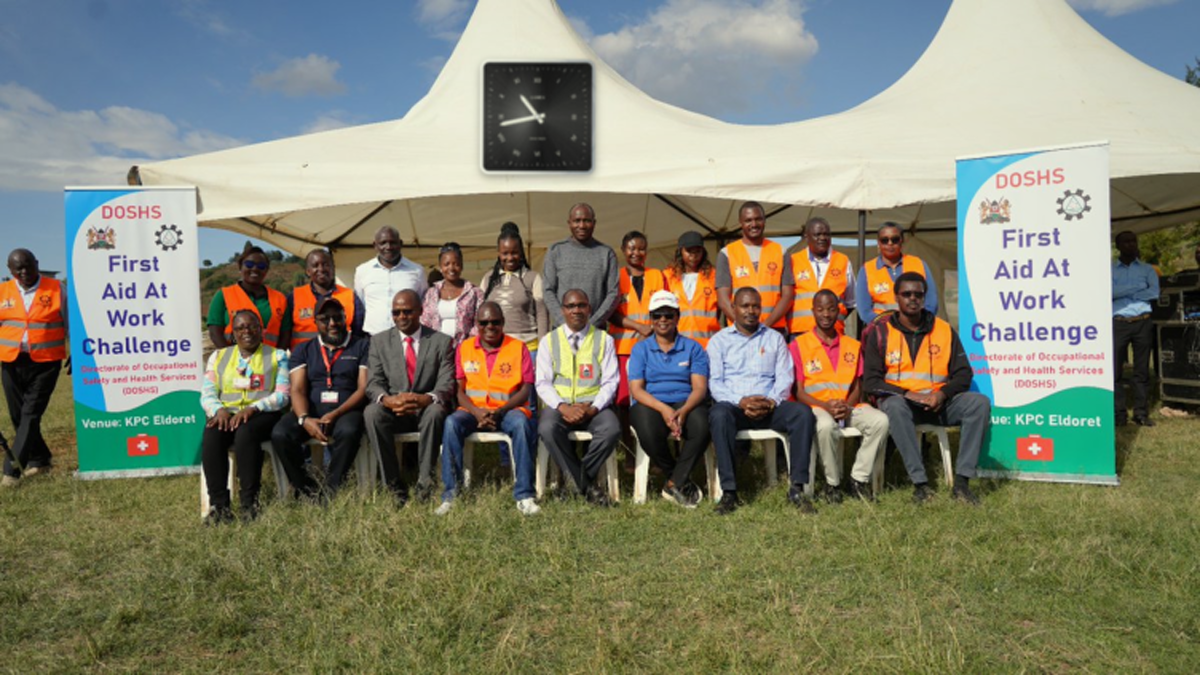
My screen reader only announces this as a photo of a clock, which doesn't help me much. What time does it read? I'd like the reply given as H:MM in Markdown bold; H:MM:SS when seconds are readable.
**10:43**
